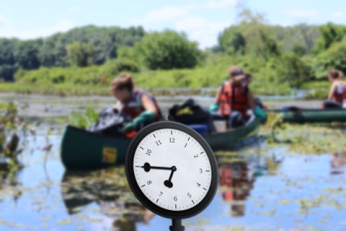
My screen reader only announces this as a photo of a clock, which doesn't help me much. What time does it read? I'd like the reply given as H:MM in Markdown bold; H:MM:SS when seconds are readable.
**6:45**
